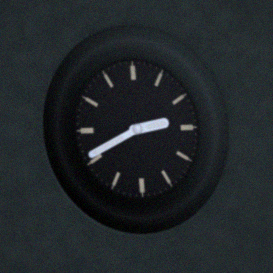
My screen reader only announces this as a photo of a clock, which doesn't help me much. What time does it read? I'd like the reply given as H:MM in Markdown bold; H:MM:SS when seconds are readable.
**2:41**
